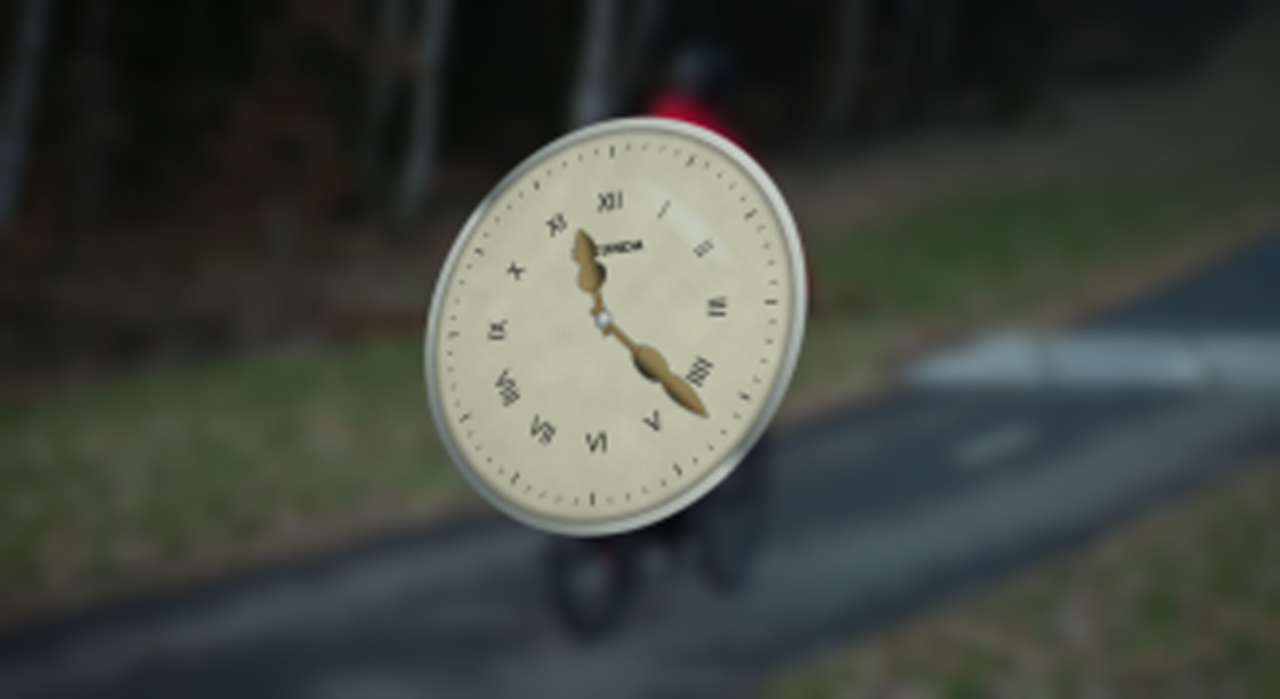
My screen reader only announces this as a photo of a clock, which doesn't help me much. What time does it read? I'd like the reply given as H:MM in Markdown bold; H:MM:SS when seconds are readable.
**11:22**
